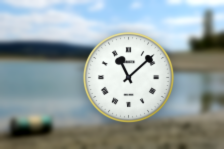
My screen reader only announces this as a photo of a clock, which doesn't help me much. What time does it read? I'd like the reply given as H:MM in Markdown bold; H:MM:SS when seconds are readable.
**11:08**
